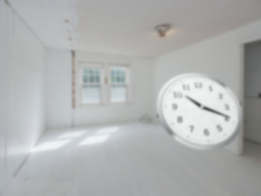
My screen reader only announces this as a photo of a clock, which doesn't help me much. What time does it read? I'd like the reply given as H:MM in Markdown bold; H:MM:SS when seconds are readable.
**10:19**
